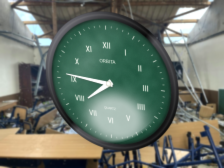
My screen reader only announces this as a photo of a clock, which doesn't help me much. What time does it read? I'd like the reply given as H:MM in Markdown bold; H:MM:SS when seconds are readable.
**7:46**
